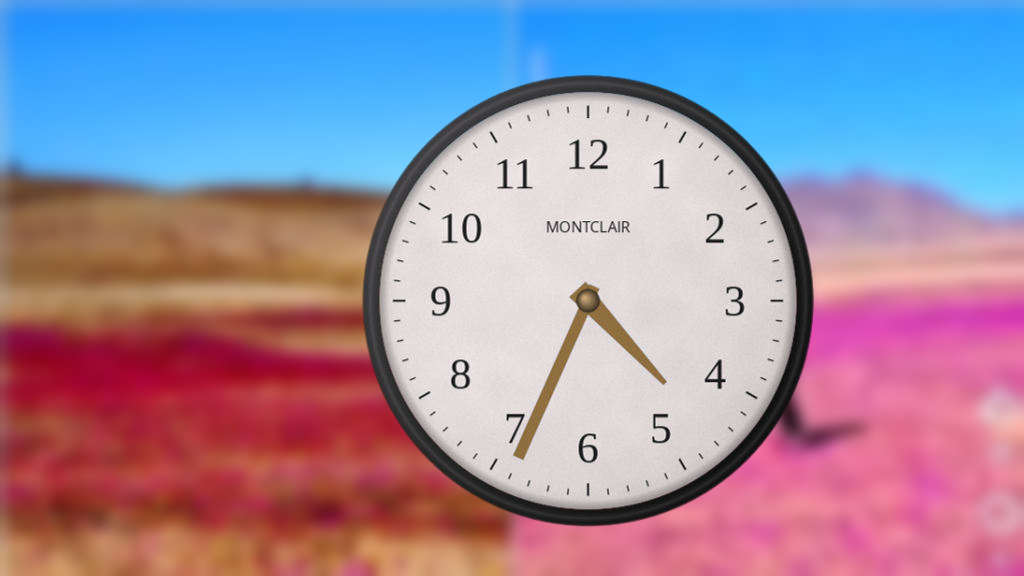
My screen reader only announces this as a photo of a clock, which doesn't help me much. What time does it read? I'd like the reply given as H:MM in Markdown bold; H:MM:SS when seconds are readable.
**4:34**
